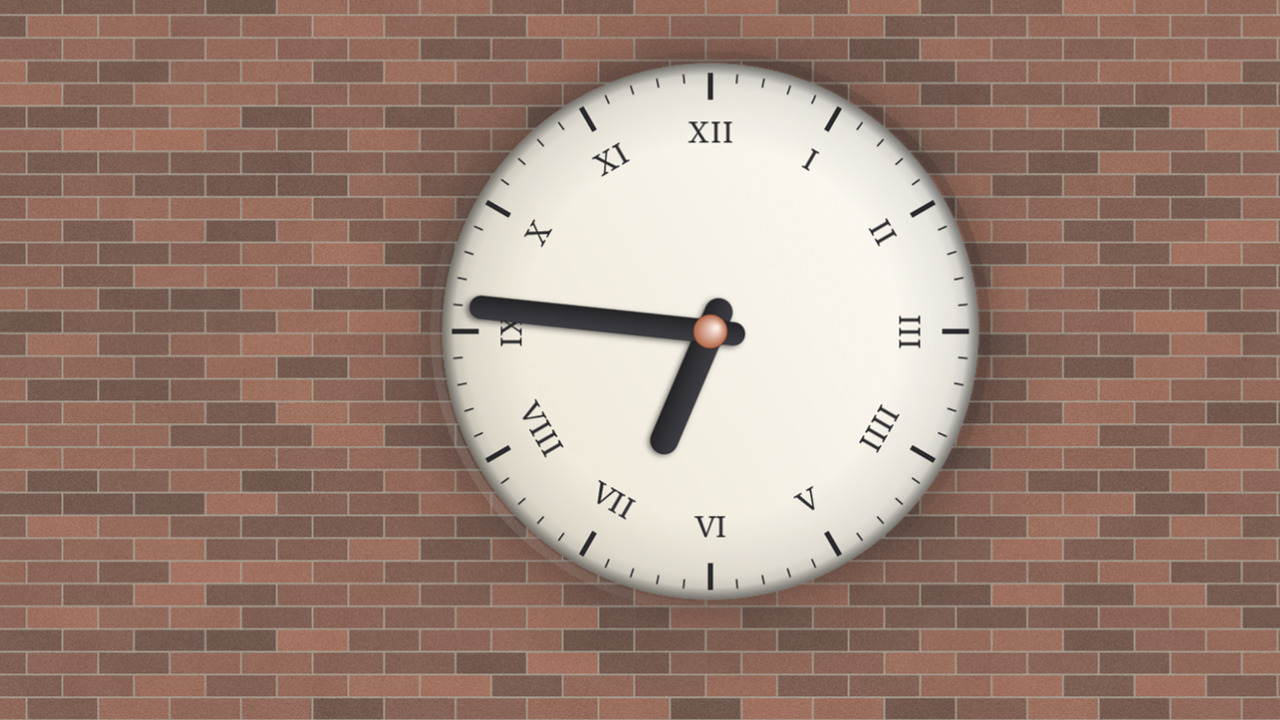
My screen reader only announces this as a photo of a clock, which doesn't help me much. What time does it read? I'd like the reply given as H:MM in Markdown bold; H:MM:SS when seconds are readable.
**6:46**
